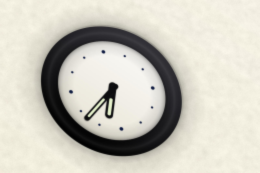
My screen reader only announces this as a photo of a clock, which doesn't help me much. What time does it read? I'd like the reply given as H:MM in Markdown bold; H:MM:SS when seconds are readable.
**6:38**
